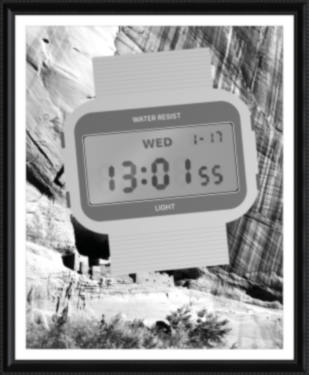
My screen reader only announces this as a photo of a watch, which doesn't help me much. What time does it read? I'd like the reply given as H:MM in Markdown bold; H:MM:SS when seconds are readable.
**13:01:55**
